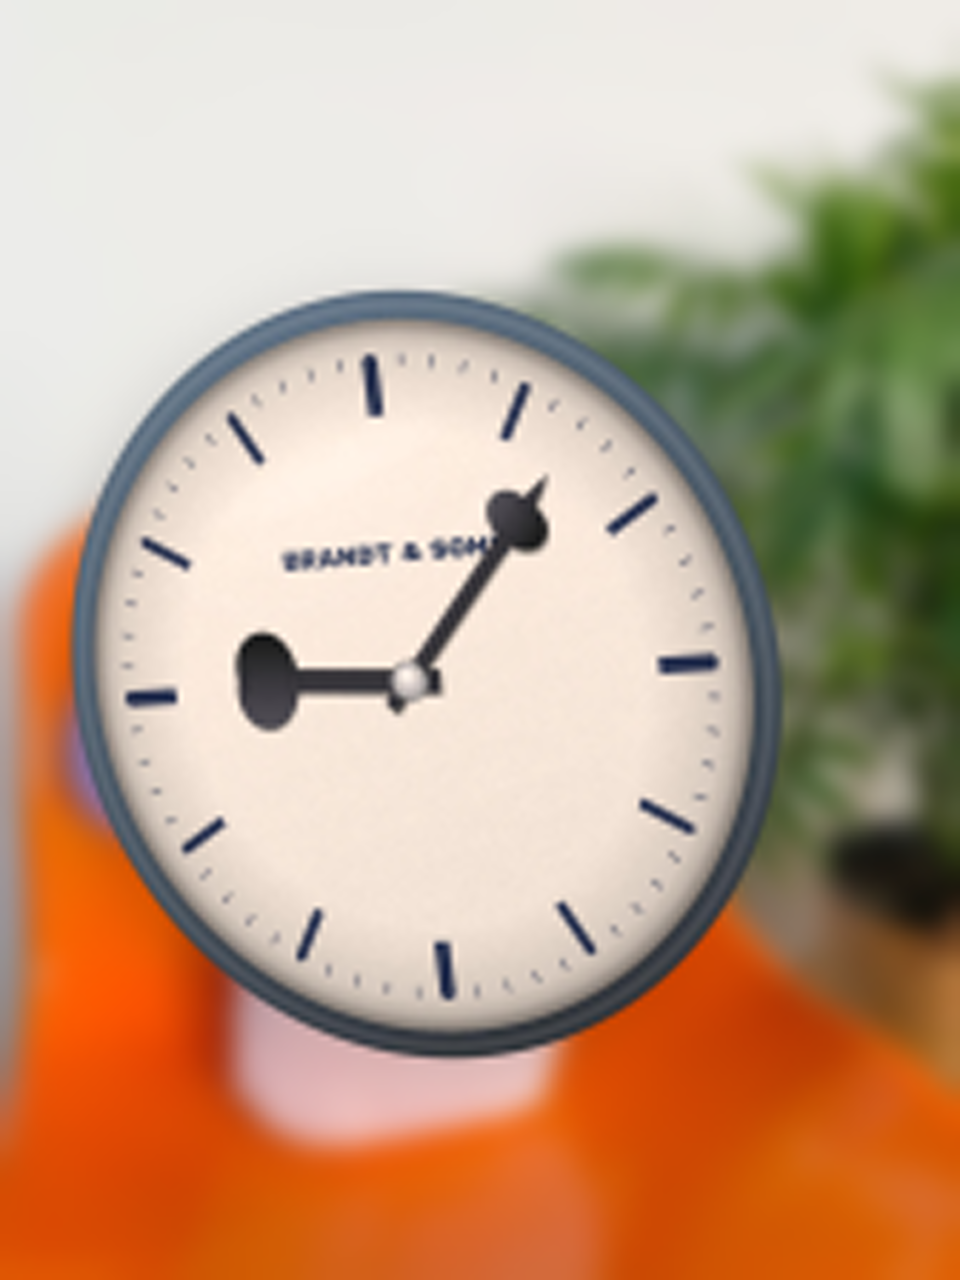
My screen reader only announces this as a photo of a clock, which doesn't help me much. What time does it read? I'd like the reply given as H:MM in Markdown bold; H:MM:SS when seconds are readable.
**9:07**
